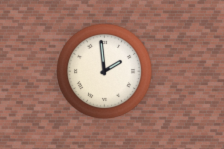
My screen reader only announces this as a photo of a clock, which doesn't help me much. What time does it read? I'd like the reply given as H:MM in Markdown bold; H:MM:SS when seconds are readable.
**1:59**
